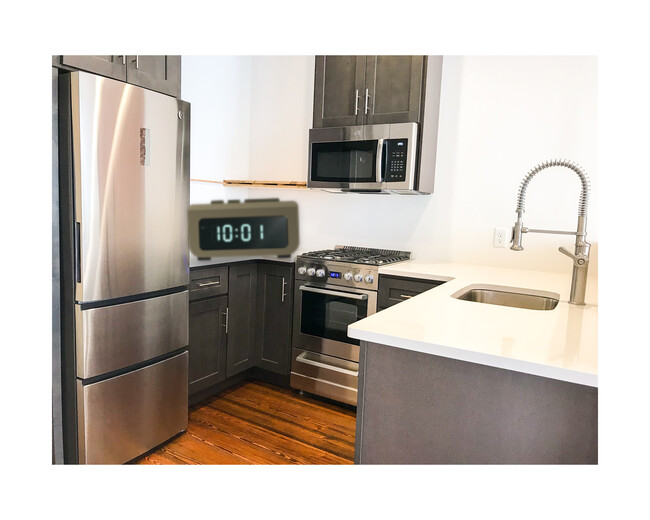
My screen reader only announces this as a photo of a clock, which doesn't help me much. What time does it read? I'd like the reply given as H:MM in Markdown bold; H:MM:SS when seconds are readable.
**10:01**
